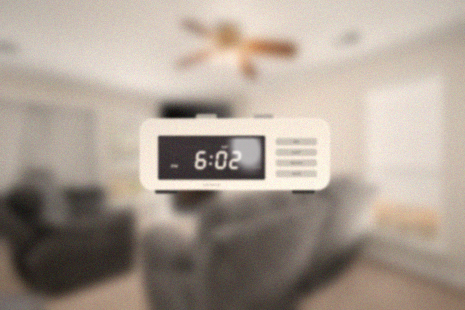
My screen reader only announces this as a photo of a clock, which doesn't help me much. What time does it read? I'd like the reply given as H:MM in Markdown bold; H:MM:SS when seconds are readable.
**6:02**
